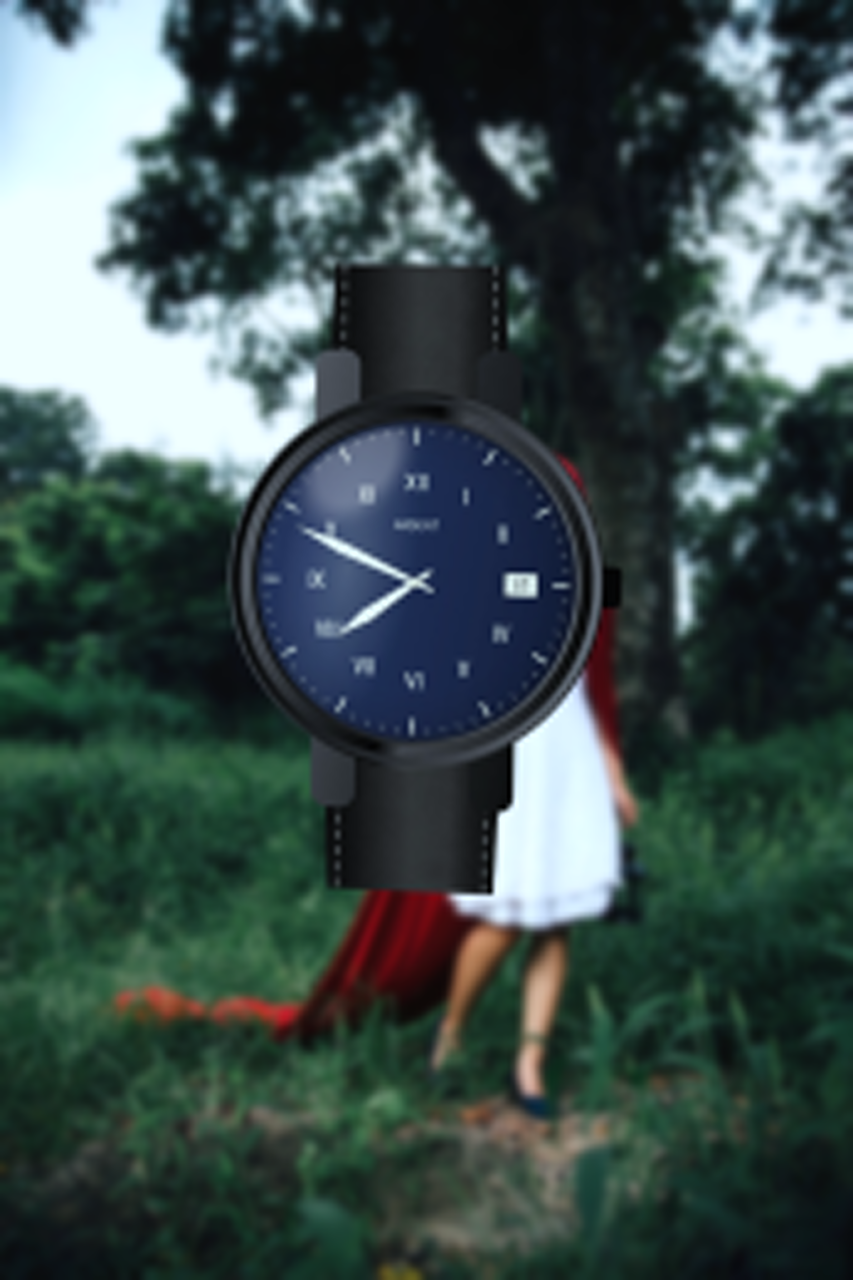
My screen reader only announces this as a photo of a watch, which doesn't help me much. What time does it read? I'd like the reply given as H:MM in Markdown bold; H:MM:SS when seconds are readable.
**7:49**
